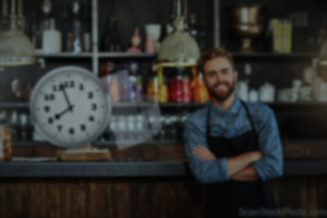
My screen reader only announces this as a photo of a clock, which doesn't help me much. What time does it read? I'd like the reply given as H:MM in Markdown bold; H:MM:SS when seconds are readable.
**7:57**
